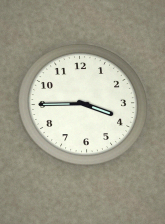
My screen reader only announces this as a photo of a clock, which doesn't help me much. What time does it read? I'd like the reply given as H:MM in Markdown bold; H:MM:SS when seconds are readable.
**3:45**
